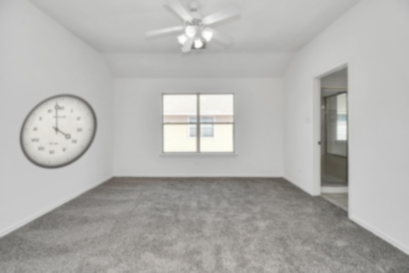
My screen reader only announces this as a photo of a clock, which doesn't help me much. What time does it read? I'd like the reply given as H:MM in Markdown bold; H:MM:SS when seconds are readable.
**3:58**
